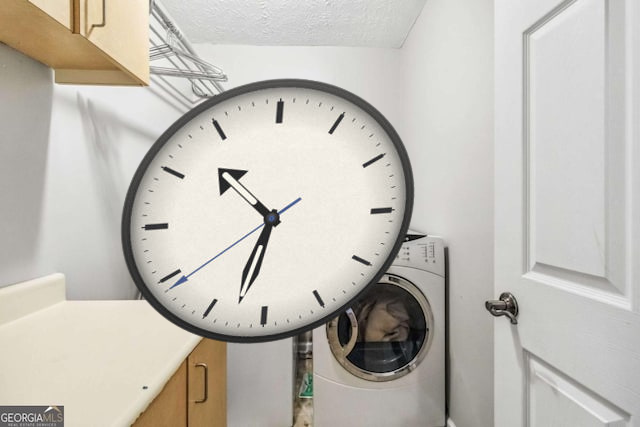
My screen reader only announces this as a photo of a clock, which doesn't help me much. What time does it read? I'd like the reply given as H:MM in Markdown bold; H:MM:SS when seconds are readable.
**10:32:39**
